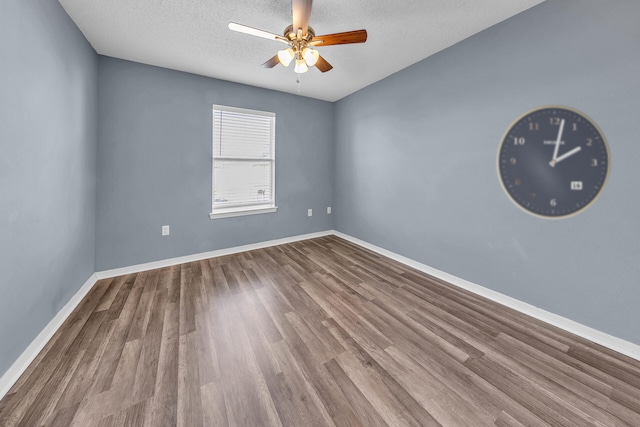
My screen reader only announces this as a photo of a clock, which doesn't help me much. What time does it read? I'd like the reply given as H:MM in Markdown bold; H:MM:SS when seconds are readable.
**2:02**
